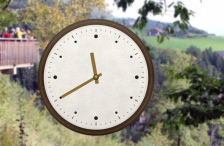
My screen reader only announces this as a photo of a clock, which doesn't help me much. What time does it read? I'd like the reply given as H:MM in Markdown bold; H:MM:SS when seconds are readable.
**11:40**
